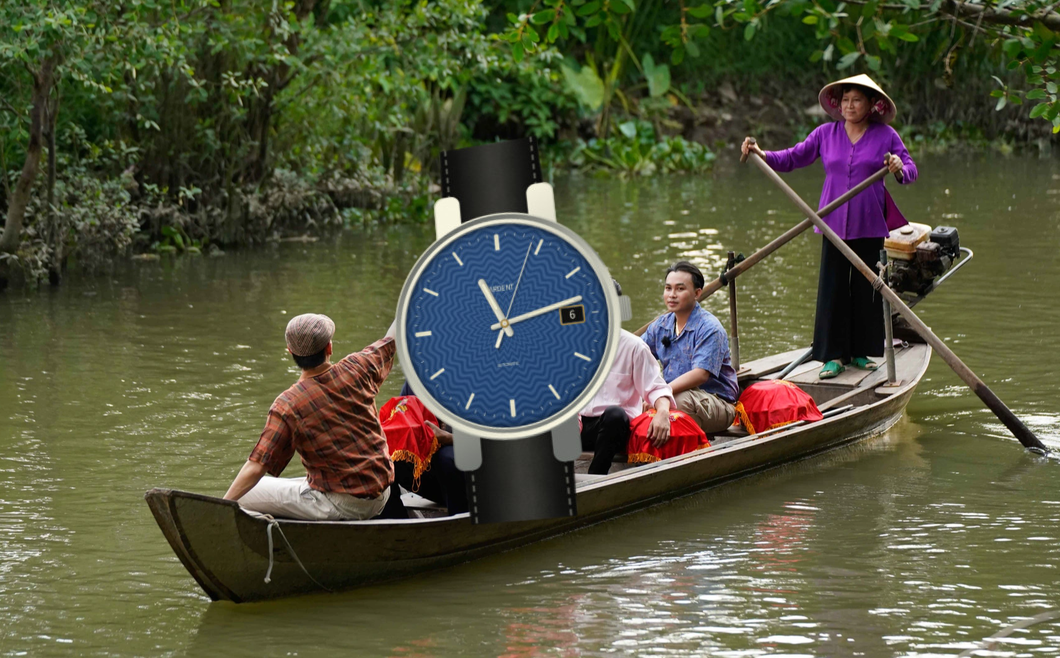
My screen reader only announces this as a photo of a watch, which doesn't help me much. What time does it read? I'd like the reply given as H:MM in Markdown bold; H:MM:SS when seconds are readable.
**11:13:04**
